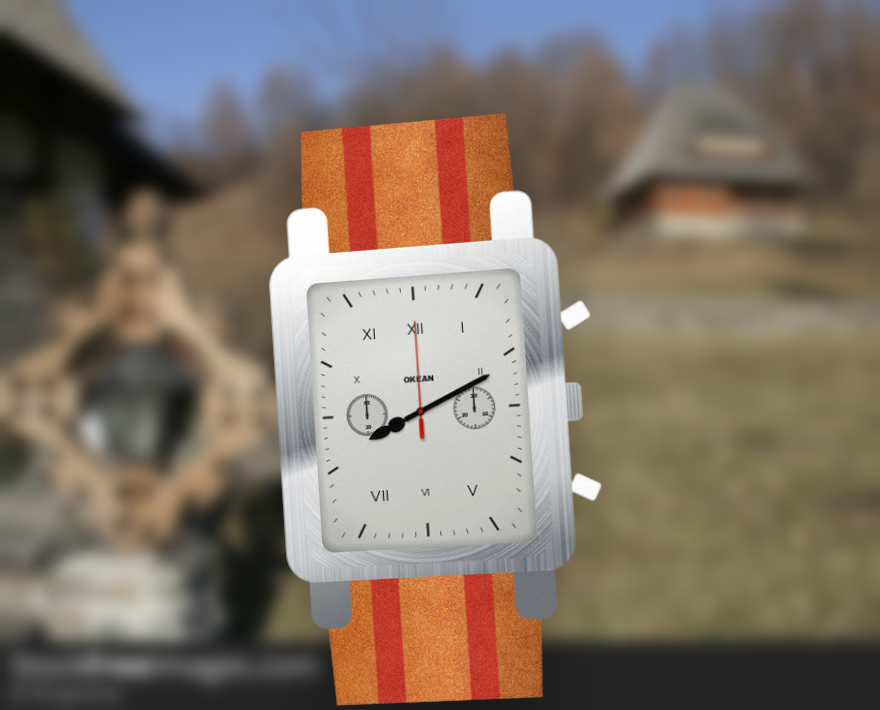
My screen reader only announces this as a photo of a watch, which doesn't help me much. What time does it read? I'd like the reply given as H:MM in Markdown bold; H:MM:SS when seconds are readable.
**8:11**
